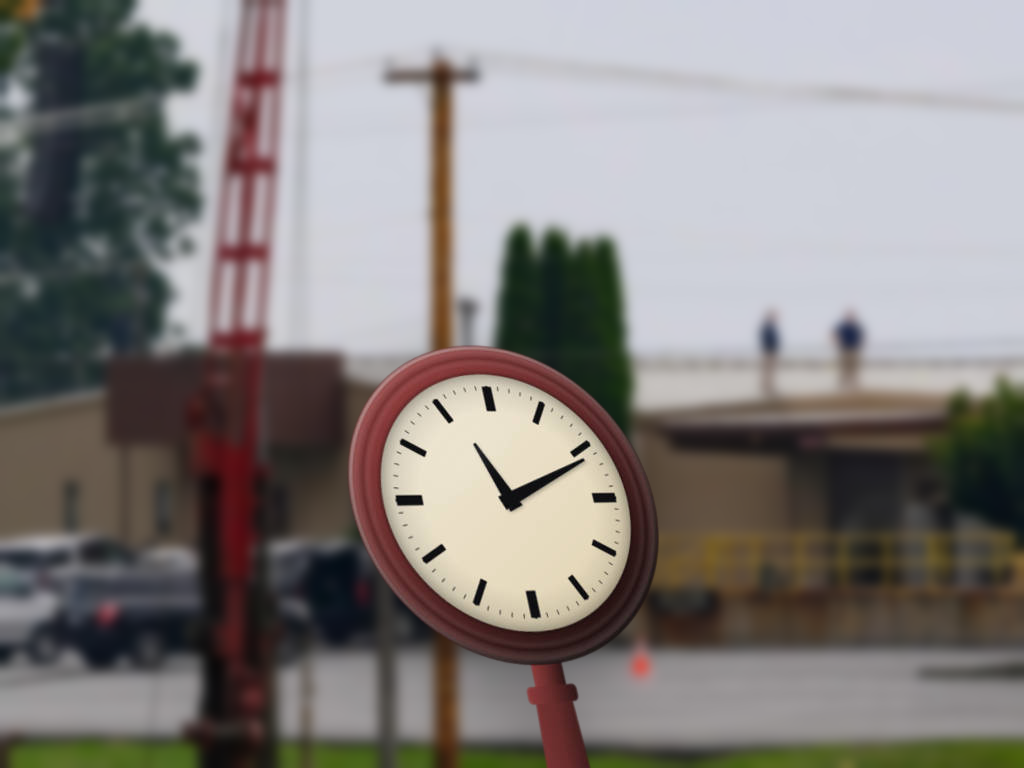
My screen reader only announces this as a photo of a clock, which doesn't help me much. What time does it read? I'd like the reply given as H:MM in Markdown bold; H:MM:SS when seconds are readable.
**11:11**
